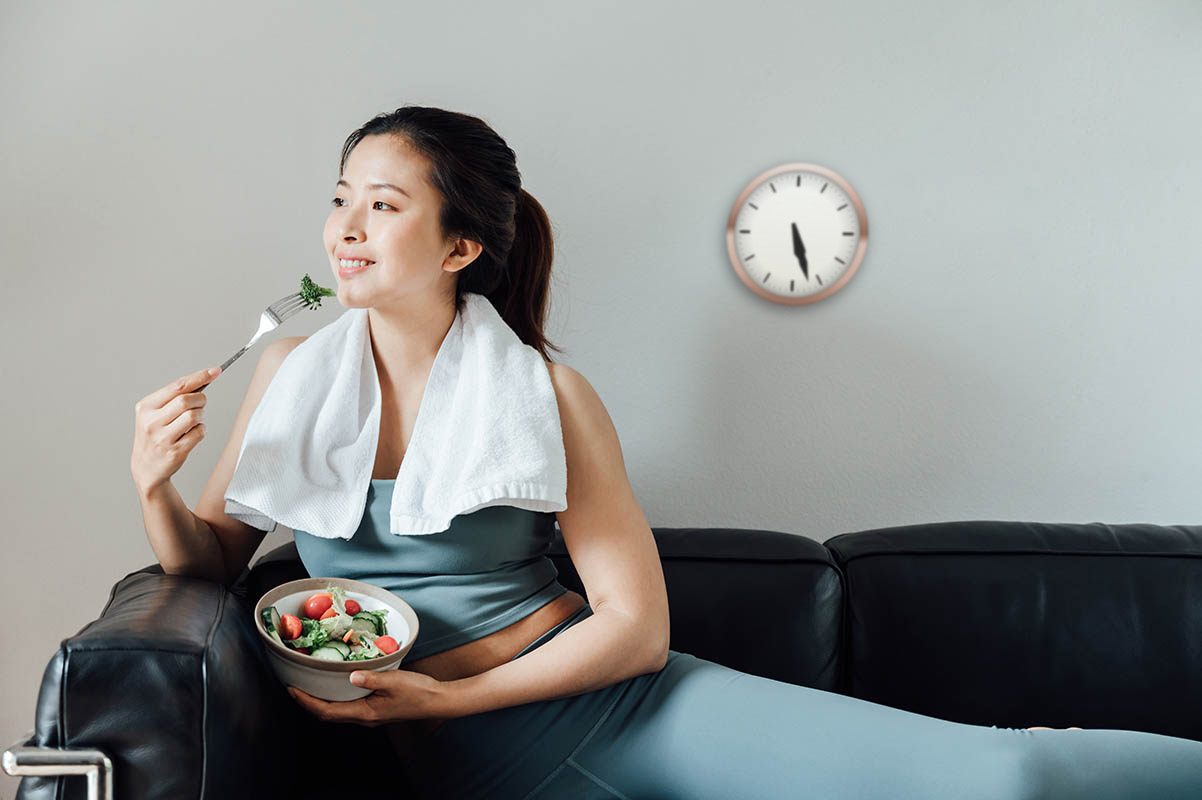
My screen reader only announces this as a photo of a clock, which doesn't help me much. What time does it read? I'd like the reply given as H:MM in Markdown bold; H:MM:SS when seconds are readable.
**5:27**
